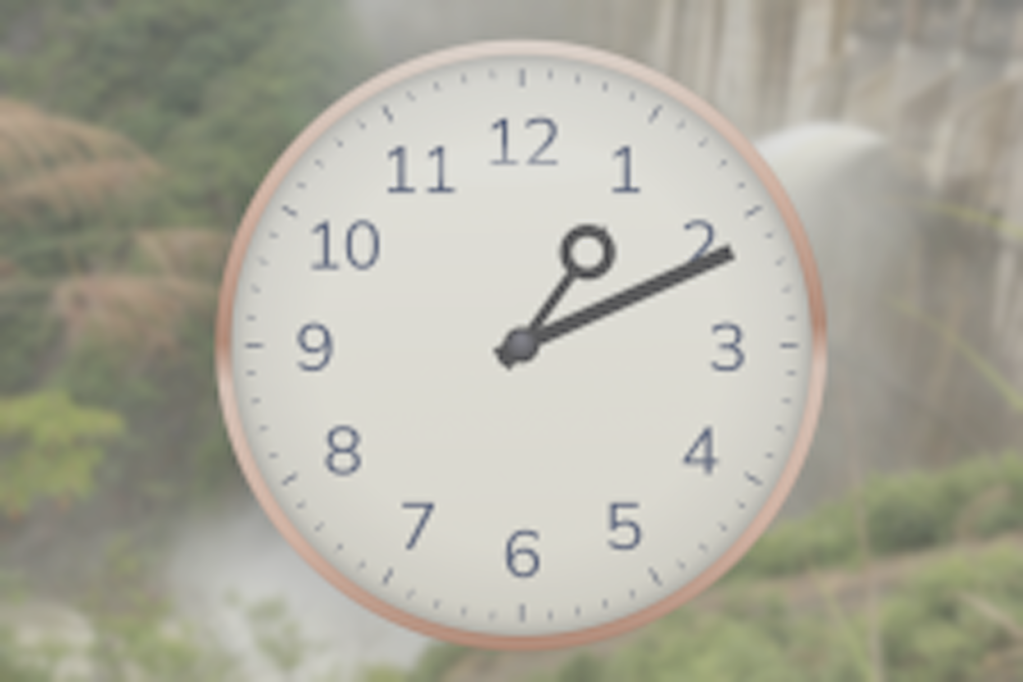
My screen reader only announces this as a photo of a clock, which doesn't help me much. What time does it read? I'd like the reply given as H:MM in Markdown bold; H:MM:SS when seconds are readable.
**1:11**
